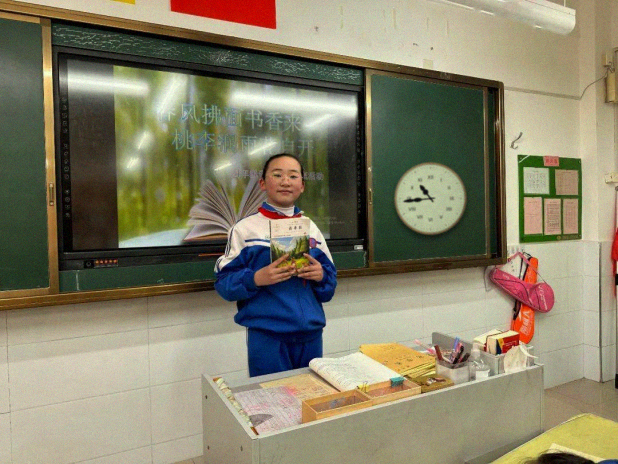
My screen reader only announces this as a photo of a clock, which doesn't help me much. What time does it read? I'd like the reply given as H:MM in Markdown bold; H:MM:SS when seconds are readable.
**10:44**
